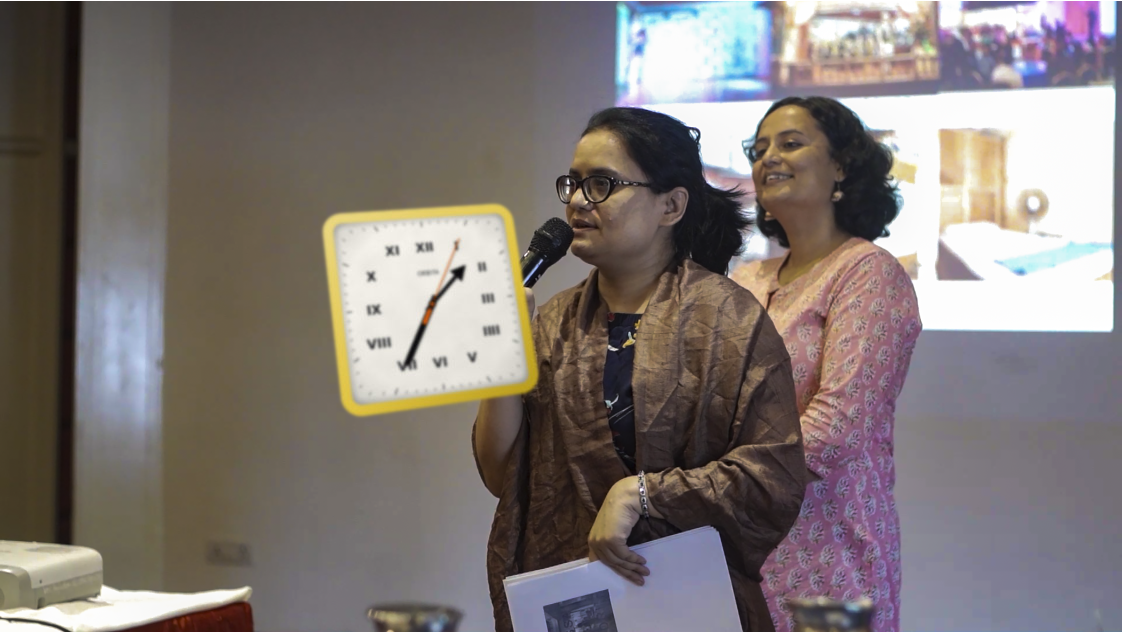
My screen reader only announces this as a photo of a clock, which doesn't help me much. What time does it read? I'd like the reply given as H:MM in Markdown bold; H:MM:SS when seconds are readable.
**1:35:05**
